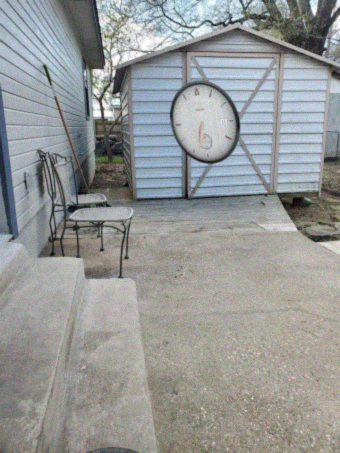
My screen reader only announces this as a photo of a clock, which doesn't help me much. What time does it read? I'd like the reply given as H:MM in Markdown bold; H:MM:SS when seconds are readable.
**6:33**
